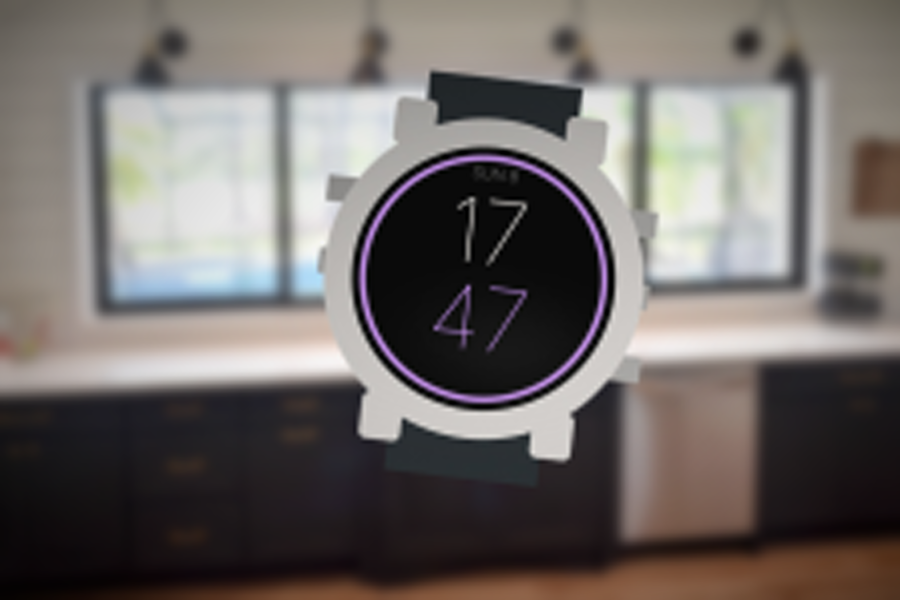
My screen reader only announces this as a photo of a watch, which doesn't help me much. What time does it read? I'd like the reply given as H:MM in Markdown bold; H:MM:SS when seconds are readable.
**17:47**
